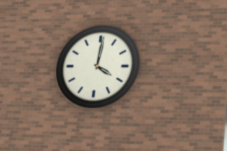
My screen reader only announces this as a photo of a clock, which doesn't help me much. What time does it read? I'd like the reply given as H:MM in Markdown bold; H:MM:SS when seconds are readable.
**4:01**
